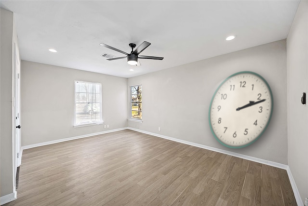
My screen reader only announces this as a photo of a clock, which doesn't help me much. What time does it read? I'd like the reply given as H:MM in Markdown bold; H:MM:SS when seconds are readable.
**2:12**
